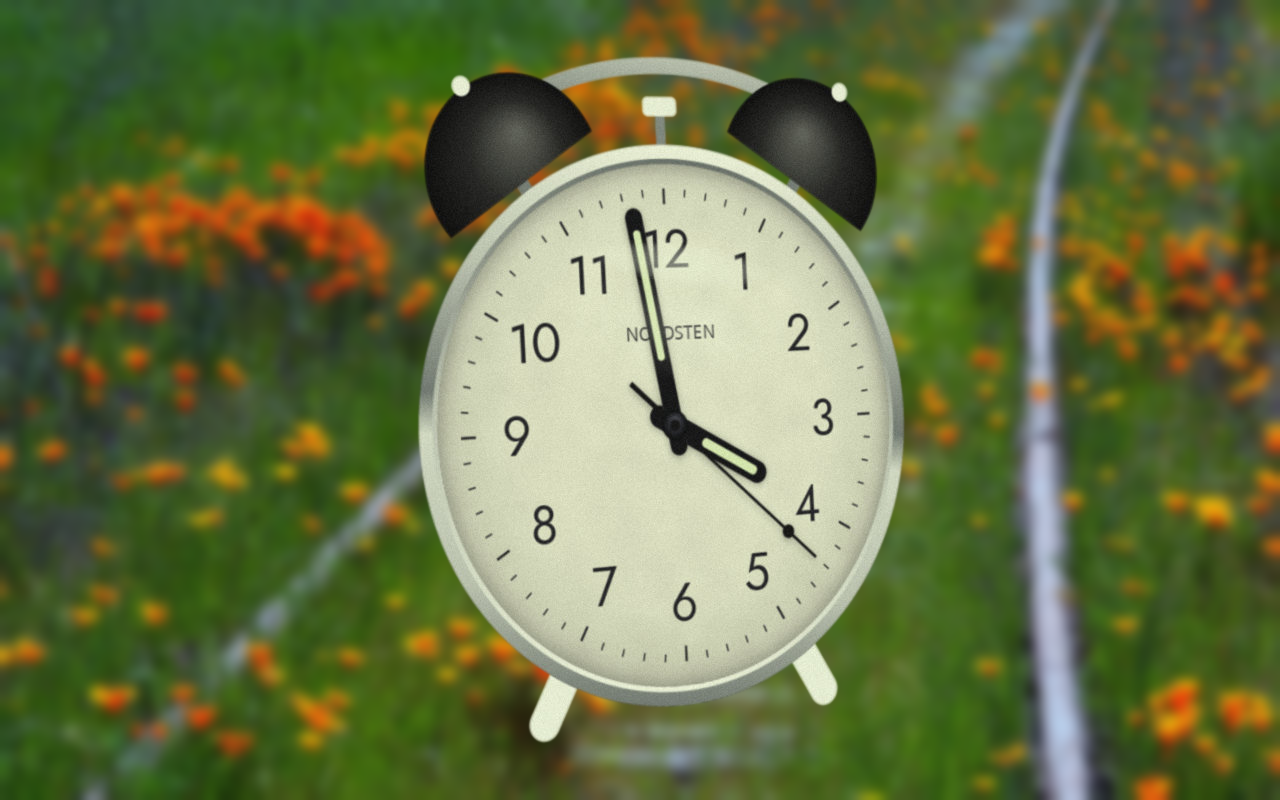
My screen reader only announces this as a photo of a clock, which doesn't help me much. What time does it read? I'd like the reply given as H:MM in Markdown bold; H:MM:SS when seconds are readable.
**3:58:22**
